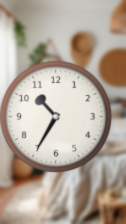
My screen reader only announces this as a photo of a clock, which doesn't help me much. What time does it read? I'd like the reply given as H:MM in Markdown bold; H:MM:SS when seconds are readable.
**10:35**
